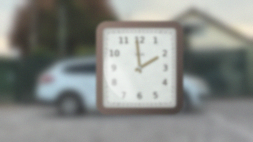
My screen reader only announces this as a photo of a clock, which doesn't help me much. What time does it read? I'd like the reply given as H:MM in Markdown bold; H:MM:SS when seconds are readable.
**1:59**
